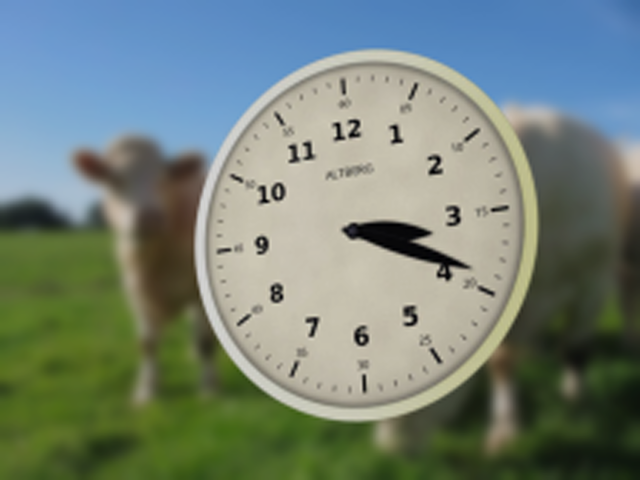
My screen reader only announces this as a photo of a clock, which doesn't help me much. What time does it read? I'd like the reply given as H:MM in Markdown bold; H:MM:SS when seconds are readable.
**3:19**
